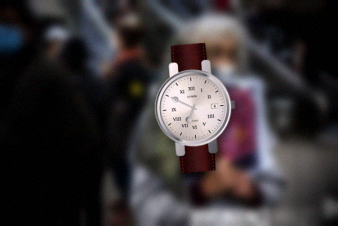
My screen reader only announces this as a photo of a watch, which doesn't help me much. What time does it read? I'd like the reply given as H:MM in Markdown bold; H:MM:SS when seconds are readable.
**6:50**
